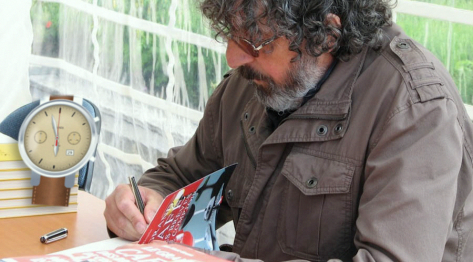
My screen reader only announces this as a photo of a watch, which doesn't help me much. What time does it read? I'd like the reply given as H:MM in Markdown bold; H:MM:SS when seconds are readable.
**5:57**
